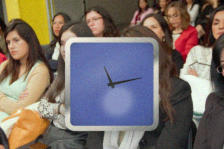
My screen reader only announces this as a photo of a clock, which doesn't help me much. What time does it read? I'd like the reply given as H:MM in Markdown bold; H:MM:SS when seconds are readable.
**11:13**
